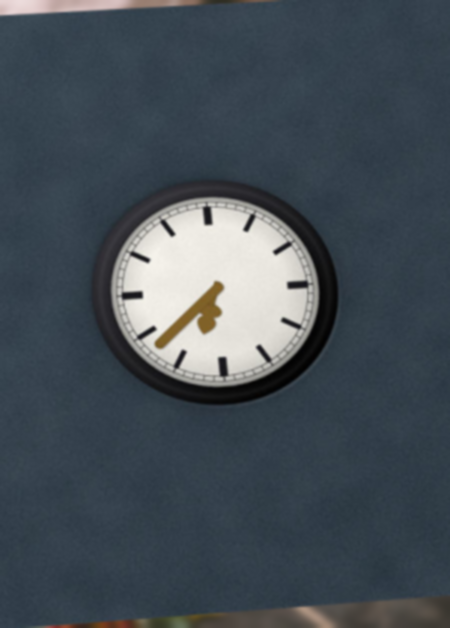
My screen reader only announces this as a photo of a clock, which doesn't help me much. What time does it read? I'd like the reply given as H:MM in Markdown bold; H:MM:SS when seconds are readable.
**6:38**
